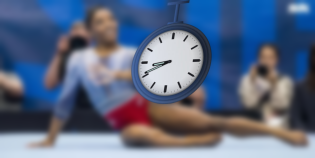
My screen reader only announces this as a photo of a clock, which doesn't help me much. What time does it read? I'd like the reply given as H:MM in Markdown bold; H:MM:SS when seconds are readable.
**8:41**
